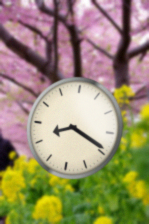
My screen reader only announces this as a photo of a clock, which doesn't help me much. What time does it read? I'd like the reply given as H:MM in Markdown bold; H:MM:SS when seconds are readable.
**8:19**
